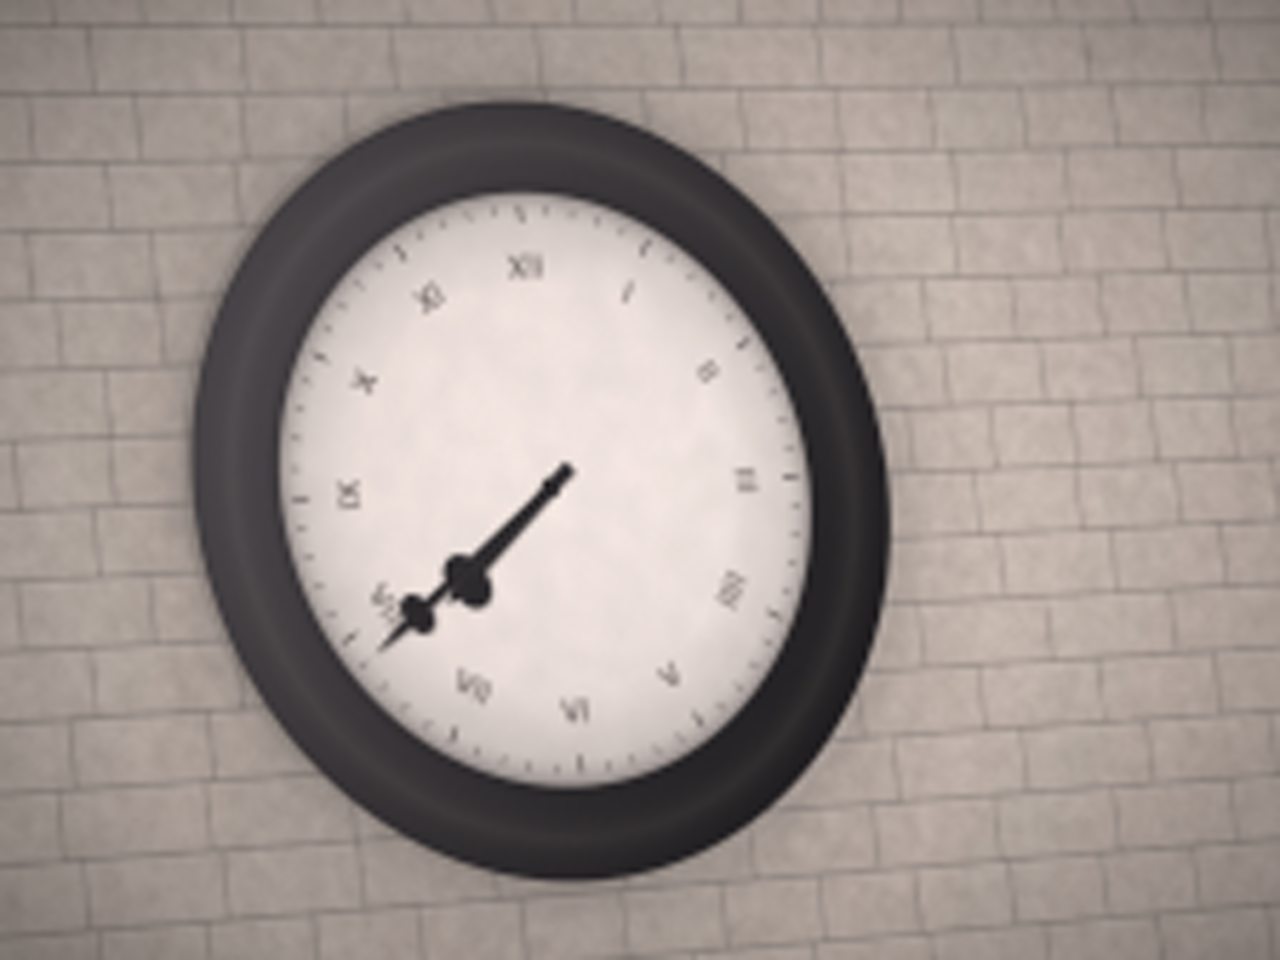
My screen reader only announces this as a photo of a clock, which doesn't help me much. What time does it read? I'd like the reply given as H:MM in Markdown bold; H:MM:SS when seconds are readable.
**7:39**
